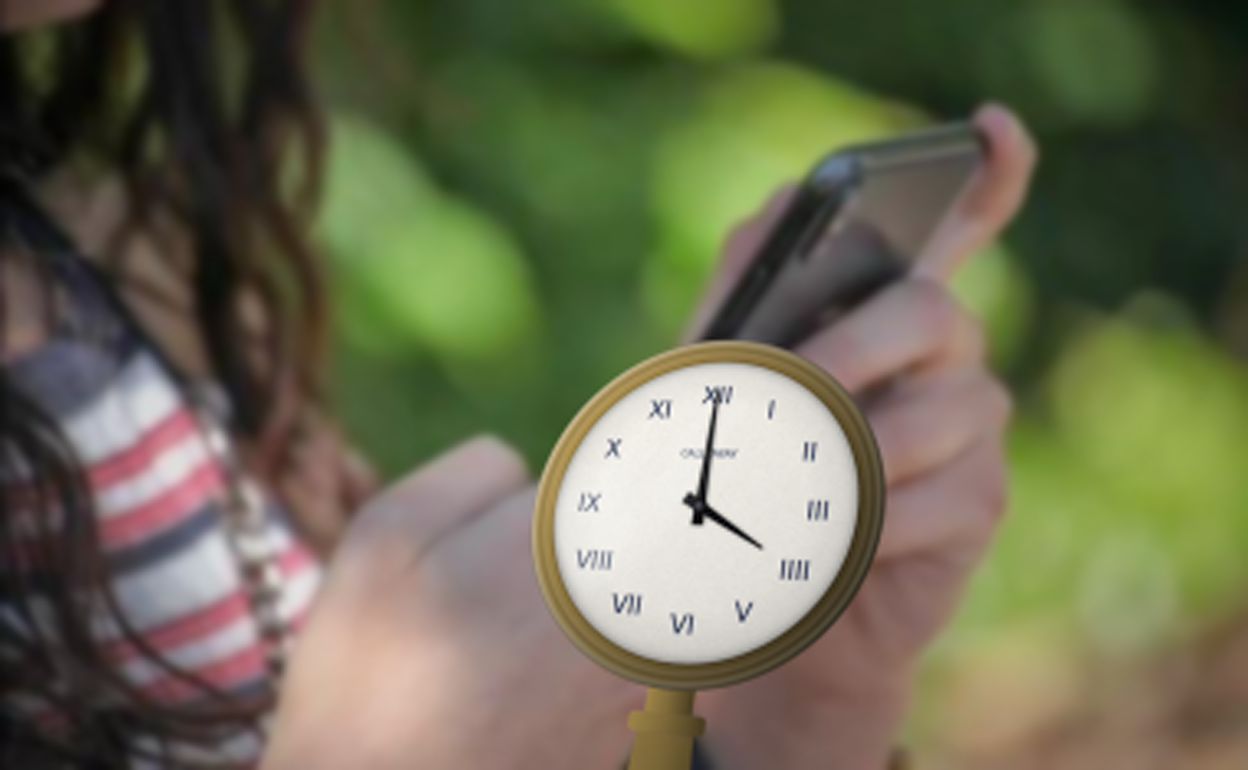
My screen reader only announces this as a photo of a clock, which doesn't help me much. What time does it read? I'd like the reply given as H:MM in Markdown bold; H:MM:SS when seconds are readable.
**4:00**
